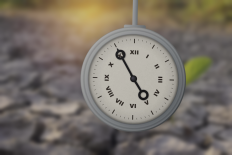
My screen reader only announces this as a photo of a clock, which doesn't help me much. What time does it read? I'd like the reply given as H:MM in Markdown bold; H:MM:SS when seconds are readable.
**4:55**
